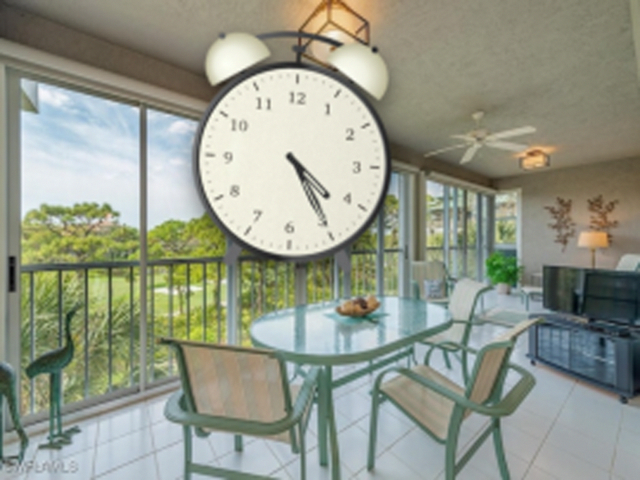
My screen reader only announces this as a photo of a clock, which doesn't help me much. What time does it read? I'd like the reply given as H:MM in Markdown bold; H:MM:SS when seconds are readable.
**4:25**
